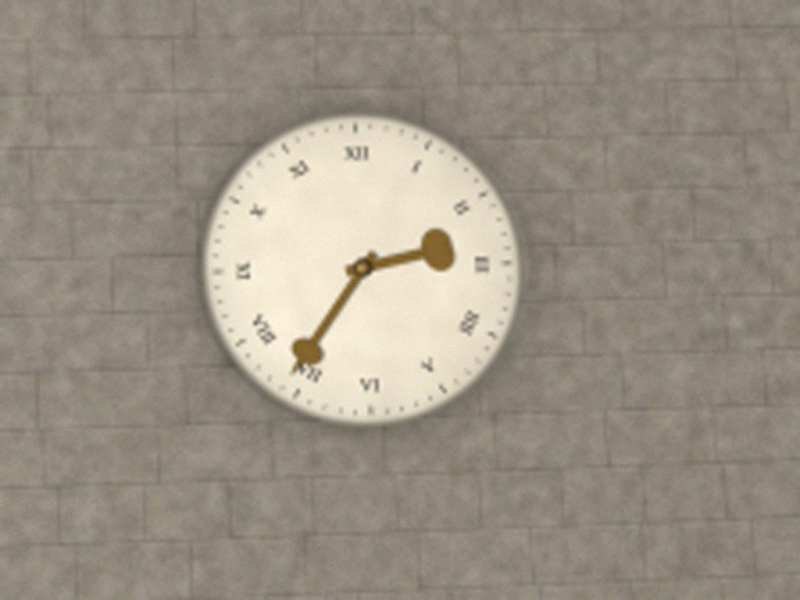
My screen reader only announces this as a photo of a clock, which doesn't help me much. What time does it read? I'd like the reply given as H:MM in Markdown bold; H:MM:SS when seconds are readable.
**2:36**
